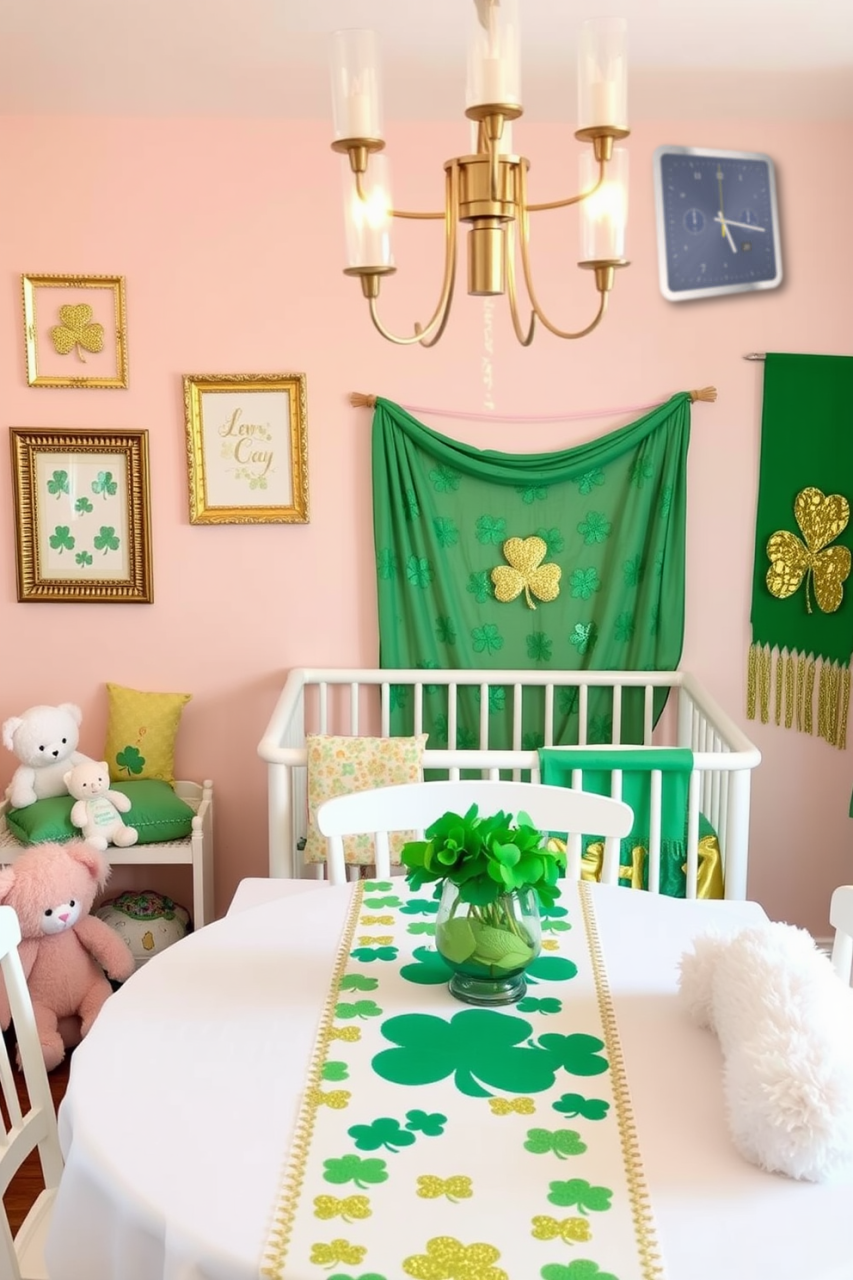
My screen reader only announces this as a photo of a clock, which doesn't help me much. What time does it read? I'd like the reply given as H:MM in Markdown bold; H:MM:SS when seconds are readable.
**5:17**
